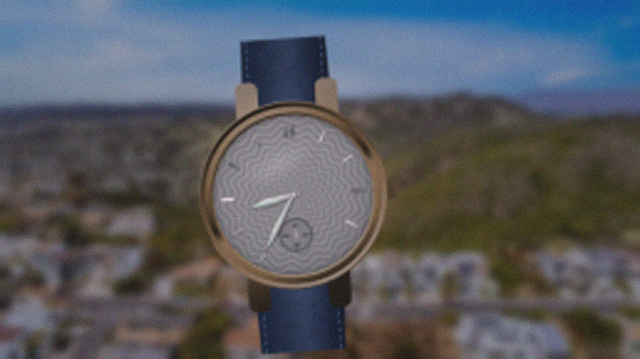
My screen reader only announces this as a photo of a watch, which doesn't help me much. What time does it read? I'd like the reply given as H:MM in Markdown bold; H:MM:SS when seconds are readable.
**8:35**
